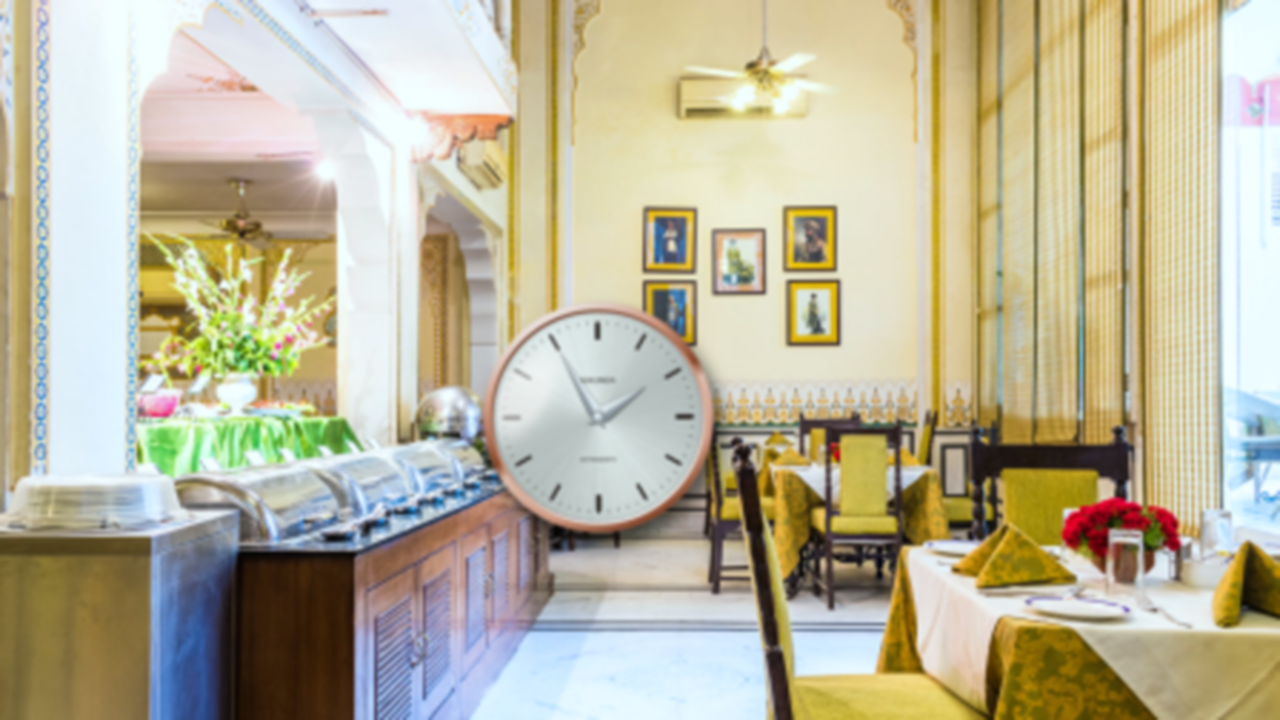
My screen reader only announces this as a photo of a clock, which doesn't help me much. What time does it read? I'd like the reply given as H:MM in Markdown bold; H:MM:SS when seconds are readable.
**1:55**
